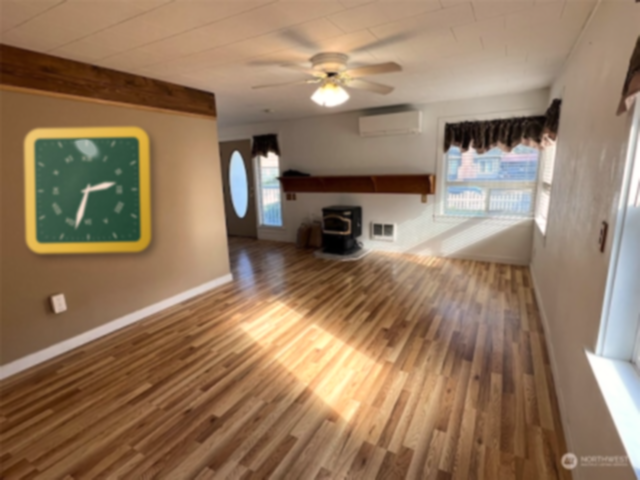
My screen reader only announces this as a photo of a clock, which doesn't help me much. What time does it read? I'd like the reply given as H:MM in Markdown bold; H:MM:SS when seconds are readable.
**2:33**
